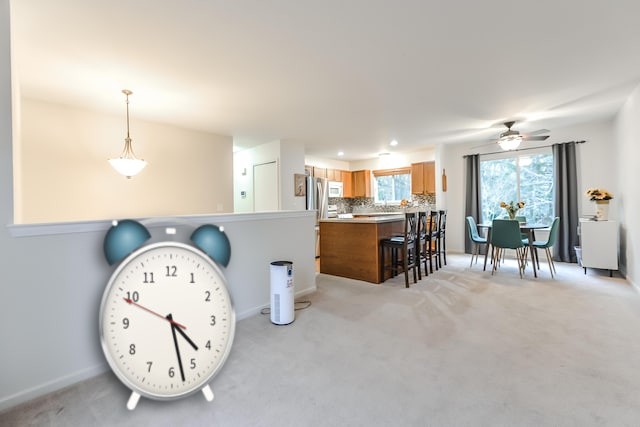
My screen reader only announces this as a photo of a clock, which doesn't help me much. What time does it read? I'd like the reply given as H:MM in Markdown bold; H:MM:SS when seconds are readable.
**4:27:49**
